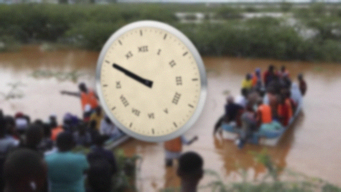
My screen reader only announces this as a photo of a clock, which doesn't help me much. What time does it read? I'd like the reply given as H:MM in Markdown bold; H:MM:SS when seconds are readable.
**9:50**
